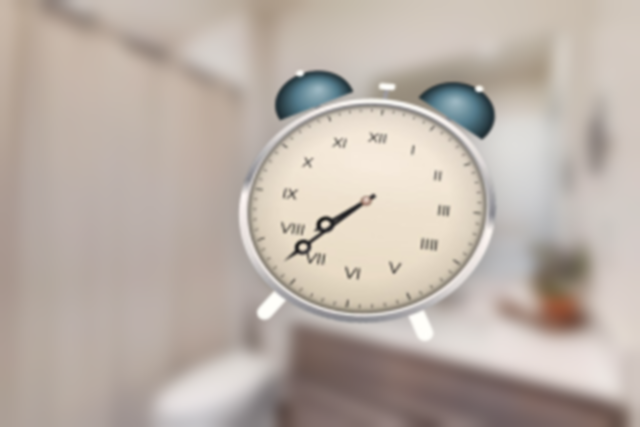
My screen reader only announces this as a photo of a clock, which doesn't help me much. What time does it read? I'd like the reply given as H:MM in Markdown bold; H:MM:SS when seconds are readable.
**7:37**
